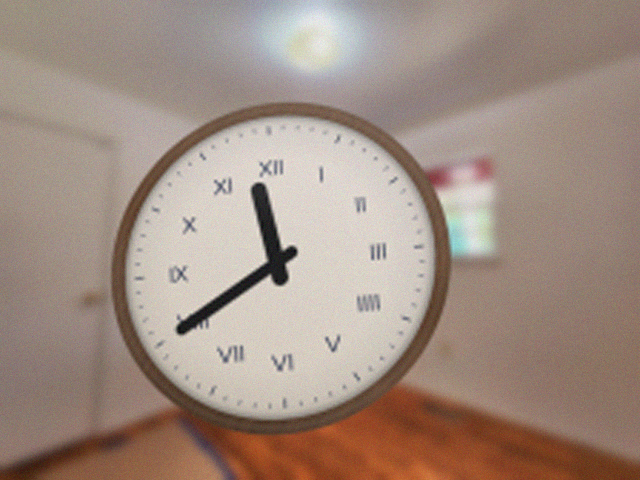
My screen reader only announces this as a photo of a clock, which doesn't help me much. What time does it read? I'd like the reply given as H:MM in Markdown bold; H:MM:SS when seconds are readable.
**11:40**
